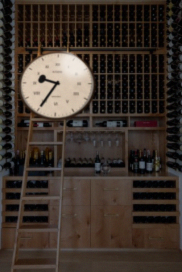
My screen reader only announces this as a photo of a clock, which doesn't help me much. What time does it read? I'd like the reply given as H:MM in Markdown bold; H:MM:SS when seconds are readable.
**9:35**
